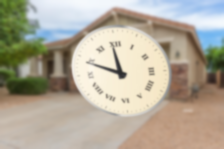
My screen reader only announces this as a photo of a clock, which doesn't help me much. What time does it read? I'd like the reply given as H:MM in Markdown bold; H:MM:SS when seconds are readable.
**11:49**
